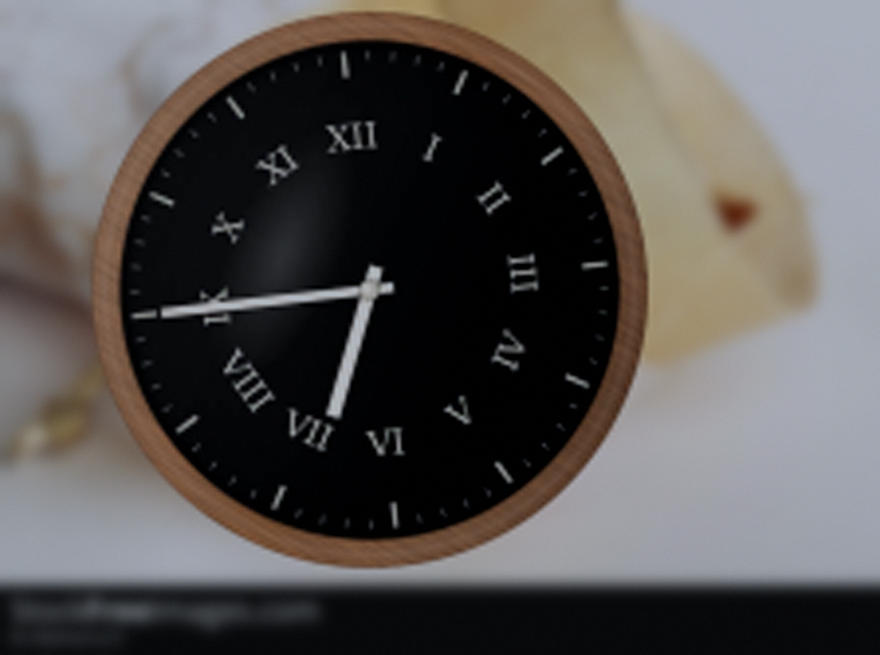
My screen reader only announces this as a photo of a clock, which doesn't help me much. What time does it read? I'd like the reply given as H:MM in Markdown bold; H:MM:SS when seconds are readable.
**6:45**
